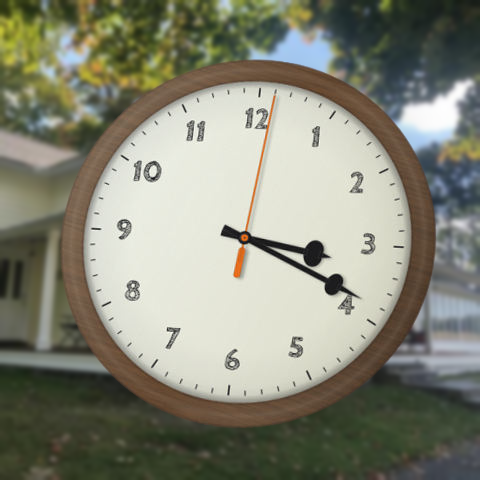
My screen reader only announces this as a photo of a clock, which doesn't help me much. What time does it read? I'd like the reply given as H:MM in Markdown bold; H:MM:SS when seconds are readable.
**3:19:01**
